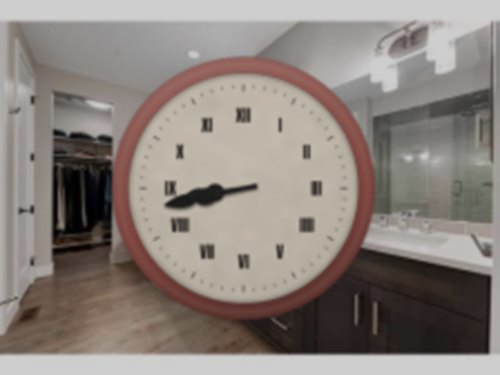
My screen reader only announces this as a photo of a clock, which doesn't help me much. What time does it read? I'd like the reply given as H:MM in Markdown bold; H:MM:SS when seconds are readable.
**8:43**
